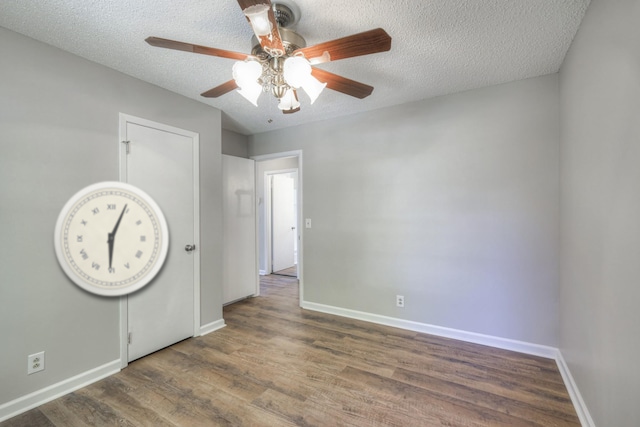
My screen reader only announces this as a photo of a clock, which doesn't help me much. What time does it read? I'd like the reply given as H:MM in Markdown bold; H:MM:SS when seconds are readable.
**6:04**
